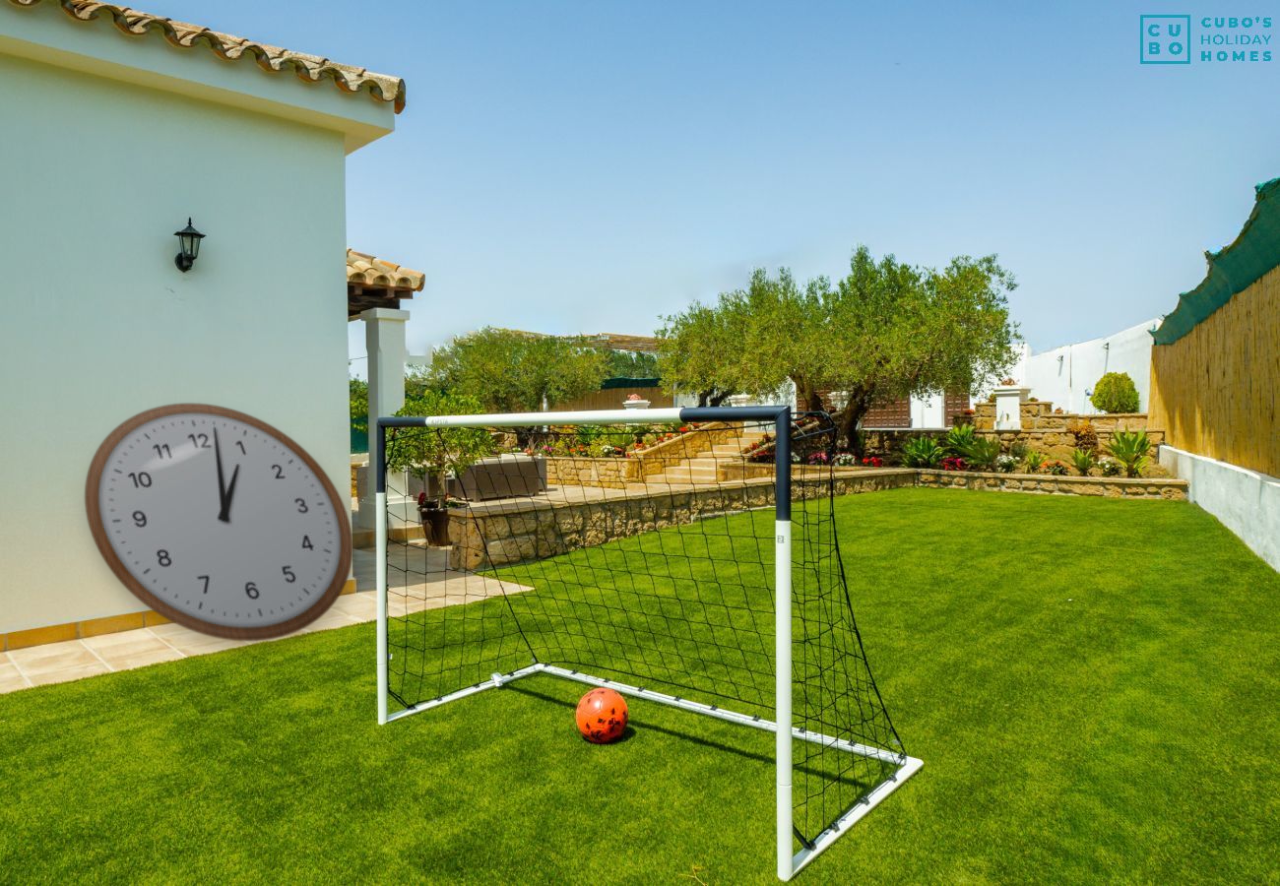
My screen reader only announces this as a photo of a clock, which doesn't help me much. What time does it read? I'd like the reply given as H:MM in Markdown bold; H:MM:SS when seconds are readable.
**1:02**
